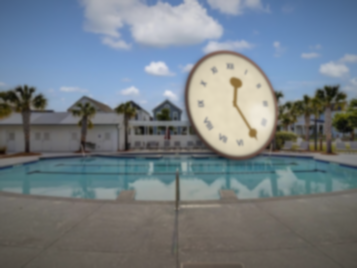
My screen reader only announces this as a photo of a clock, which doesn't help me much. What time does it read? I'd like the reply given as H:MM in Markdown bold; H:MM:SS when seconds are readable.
**12:25**
